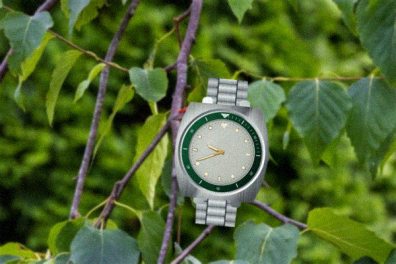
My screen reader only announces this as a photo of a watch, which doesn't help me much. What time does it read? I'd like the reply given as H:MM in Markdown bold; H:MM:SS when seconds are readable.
**9:41**
